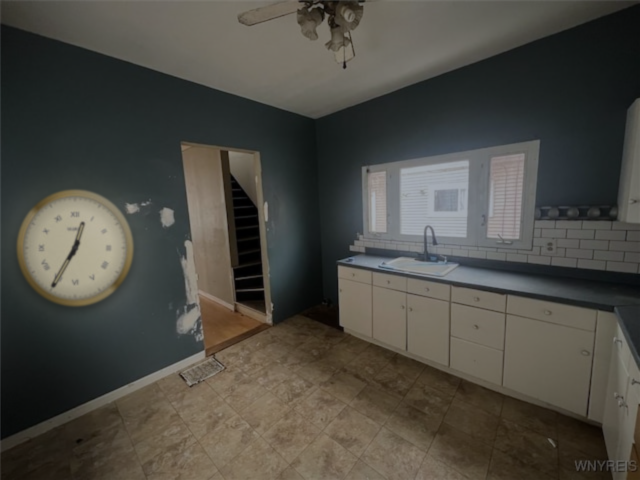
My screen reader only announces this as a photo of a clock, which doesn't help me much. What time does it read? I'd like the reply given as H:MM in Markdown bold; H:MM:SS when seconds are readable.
**12:35**
